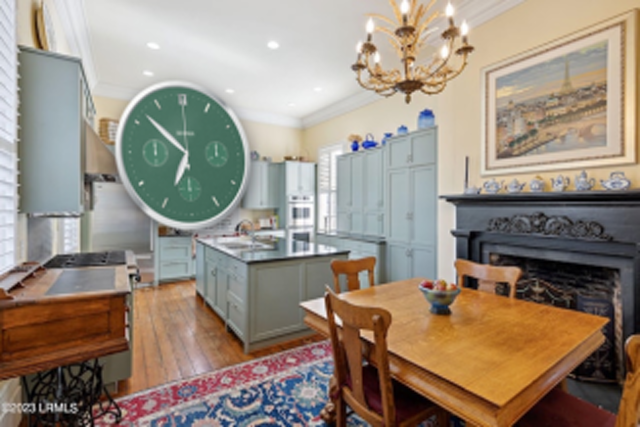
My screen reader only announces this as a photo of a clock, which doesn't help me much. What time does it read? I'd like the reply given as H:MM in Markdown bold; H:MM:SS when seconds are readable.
**6:52**
